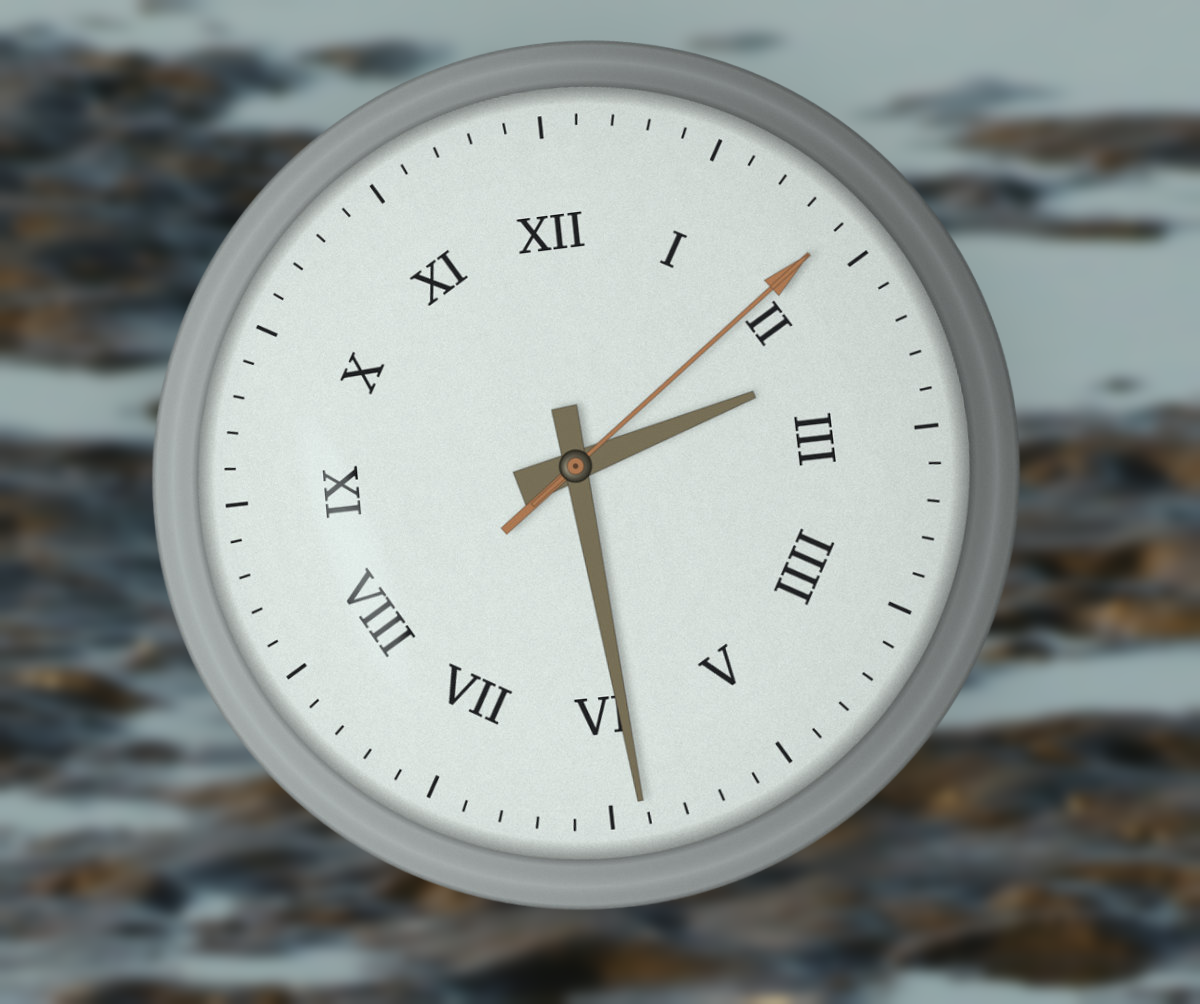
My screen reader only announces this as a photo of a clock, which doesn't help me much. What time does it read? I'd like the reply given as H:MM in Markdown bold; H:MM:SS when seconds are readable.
**2:29:09**
